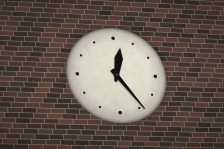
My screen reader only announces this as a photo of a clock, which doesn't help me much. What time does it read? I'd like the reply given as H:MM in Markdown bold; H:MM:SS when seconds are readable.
**12:24**
